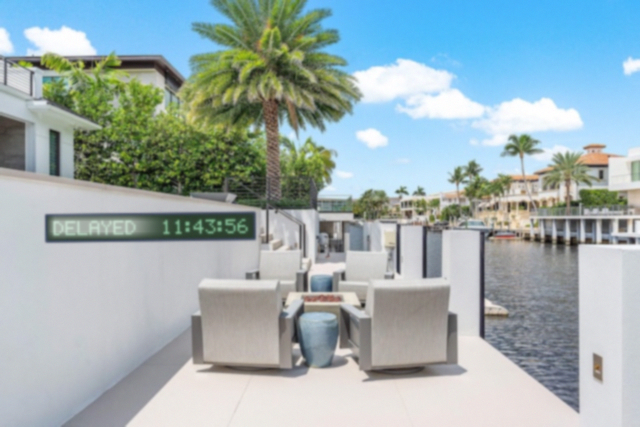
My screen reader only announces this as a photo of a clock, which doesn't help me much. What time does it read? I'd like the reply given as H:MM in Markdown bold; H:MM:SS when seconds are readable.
**11:43:56**
